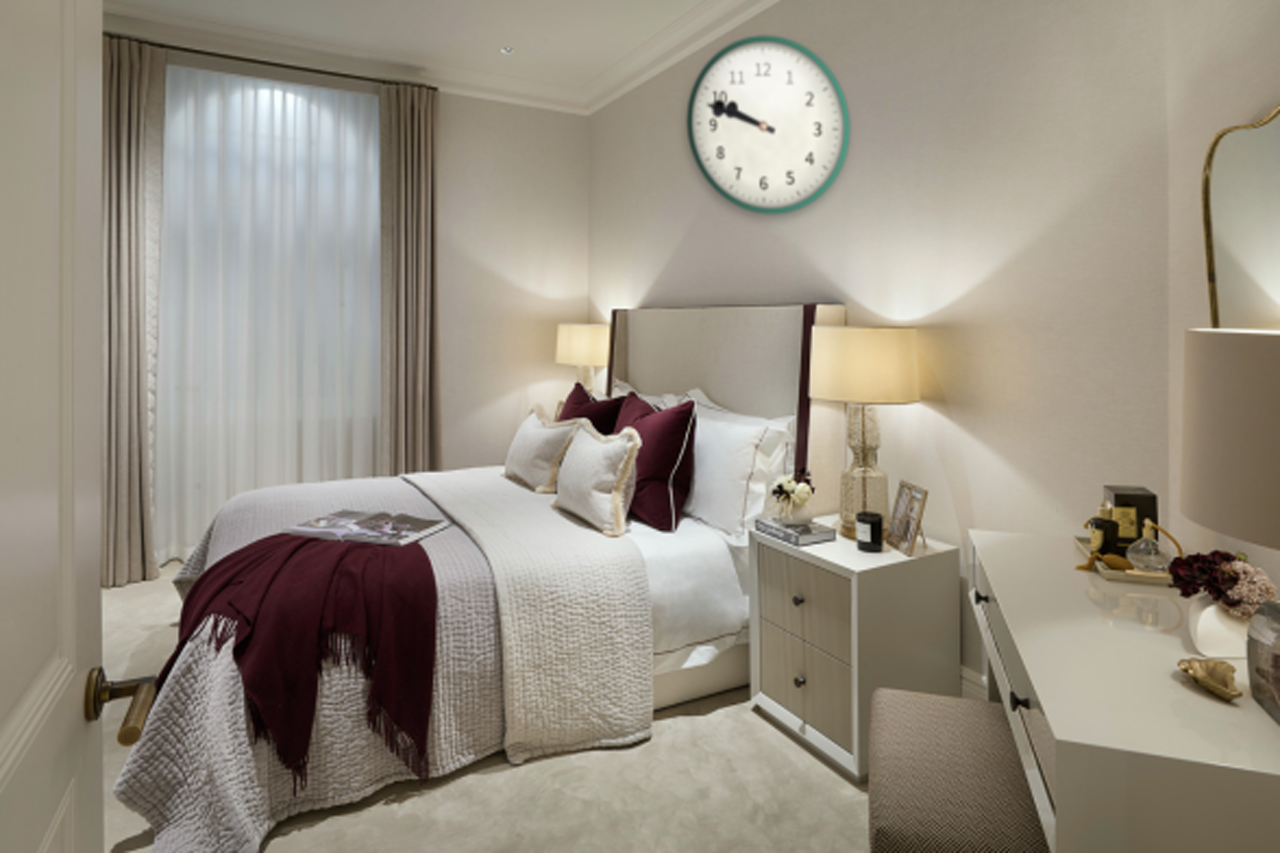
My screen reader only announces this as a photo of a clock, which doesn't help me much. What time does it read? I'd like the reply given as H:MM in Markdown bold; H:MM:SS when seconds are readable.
**9:48**
